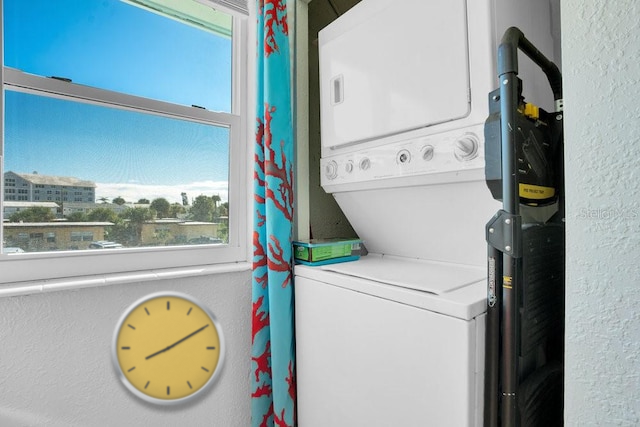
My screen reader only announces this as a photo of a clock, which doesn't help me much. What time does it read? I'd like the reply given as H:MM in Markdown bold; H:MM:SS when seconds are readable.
**8:10**
